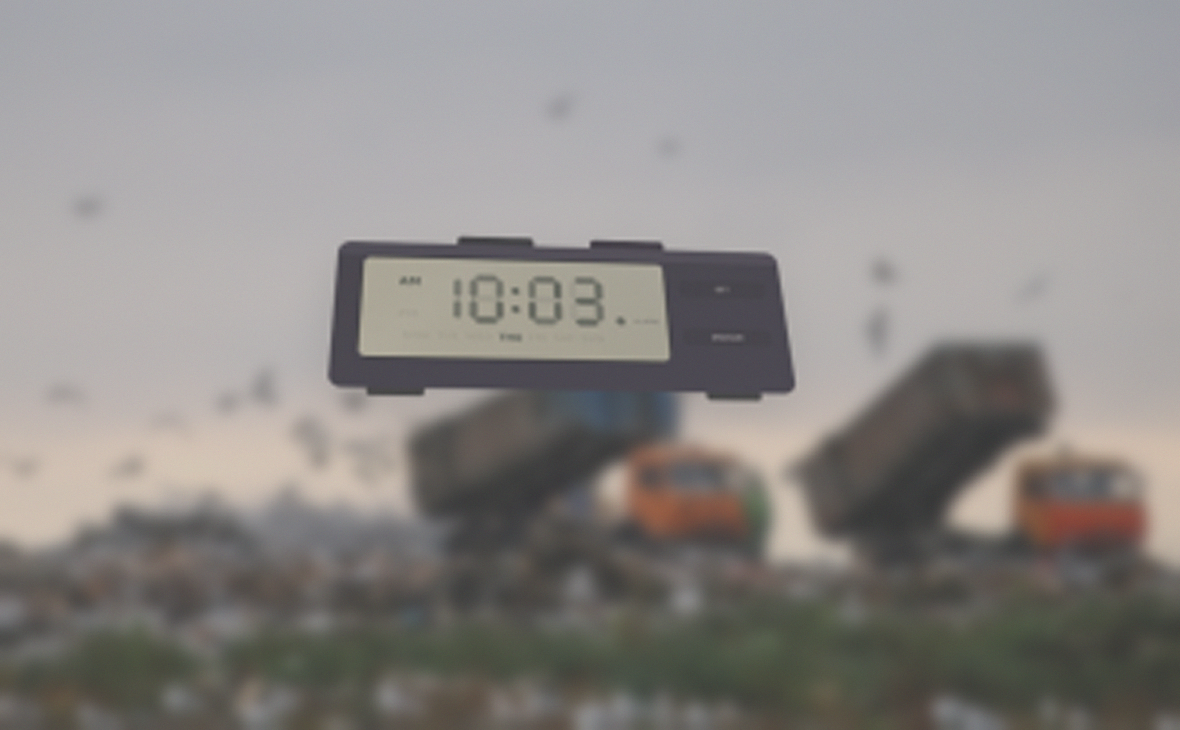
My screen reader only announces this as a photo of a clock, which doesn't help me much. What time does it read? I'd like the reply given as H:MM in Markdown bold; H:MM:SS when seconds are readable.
**10:03**
